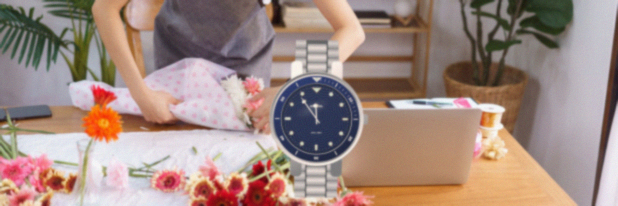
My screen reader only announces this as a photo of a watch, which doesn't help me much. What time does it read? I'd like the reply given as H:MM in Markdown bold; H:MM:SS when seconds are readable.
**11:54**
